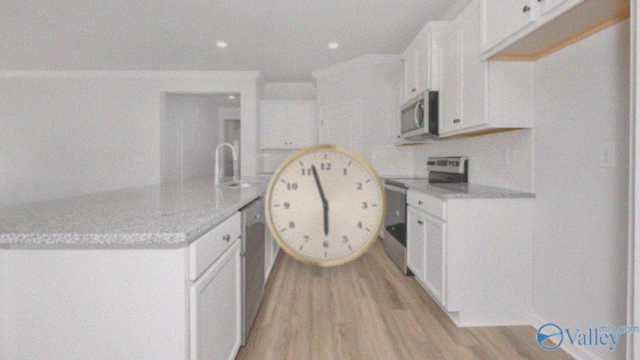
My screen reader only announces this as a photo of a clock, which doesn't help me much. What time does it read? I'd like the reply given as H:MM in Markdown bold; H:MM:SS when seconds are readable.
**5:57**
